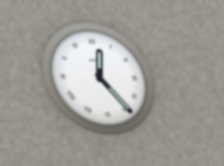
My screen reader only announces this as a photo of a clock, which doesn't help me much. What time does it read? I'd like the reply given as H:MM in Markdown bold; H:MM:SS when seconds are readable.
**12:24**
